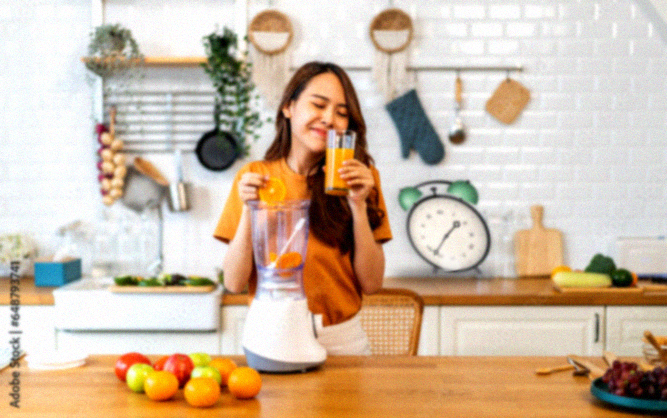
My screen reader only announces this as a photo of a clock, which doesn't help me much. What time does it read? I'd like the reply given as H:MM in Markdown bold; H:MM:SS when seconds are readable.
**1:37**
